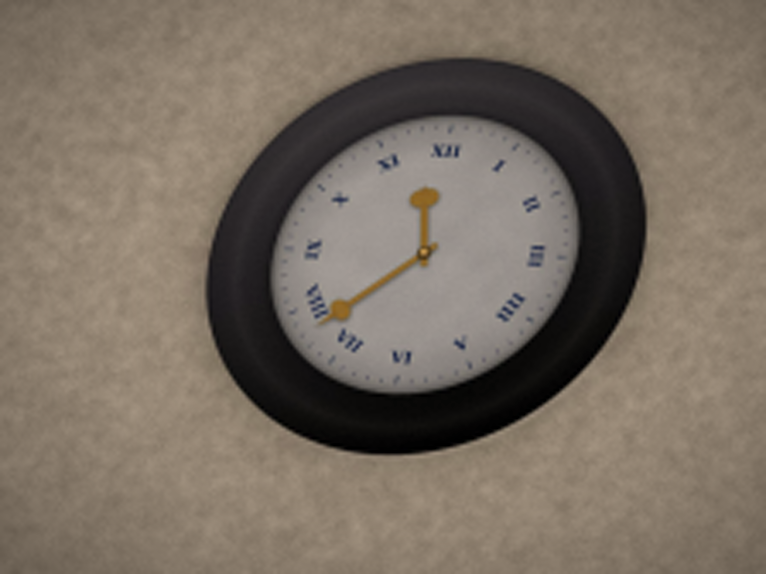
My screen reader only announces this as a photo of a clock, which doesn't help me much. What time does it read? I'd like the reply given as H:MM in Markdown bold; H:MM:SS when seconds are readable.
**11:38**
